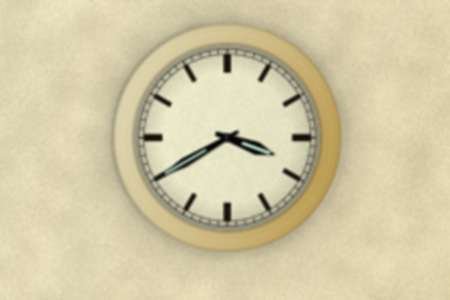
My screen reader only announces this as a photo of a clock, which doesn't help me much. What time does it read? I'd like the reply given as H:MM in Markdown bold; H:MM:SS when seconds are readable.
**3:40**
